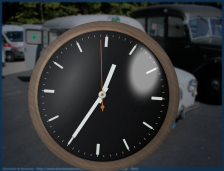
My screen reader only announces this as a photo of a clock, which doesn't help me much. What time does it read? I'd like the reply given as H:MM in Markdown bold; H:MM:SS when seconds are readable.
**12:34:59**
